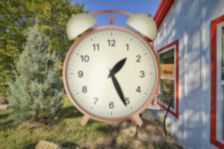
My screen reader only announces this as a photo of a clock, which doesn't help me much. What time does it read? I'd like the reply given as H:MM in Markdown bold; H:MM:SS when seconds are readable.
**1:26**
